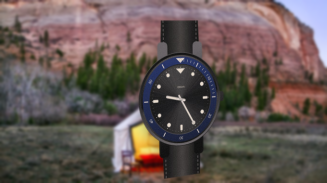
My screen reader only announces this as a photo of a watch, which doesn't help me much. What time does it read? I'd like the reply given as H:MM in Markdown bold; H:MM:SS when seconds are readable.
**9:25**
